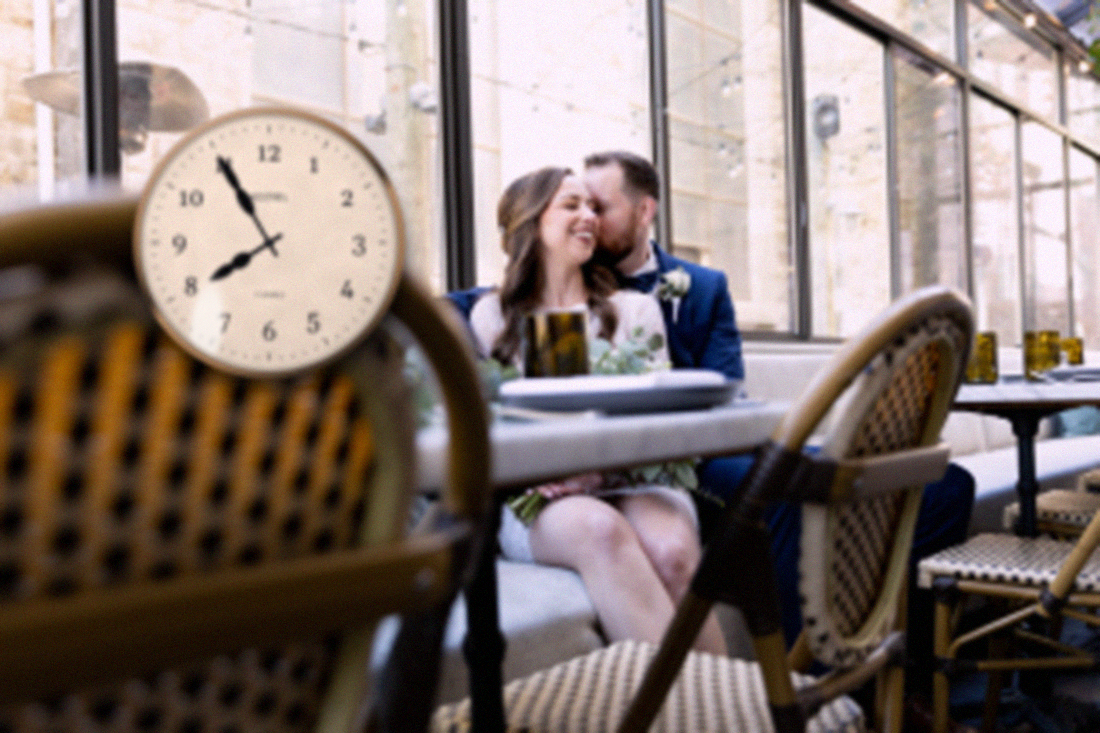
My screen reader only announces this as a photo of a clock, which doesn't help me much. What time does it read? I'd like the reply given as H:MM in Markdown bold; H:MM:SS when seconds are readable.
**7:55**
